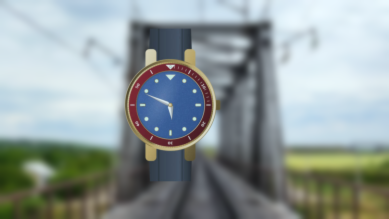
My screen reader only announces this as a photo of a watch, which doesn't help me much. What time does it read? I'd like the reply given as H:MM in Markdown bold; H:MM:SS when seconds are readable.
**5:49**
